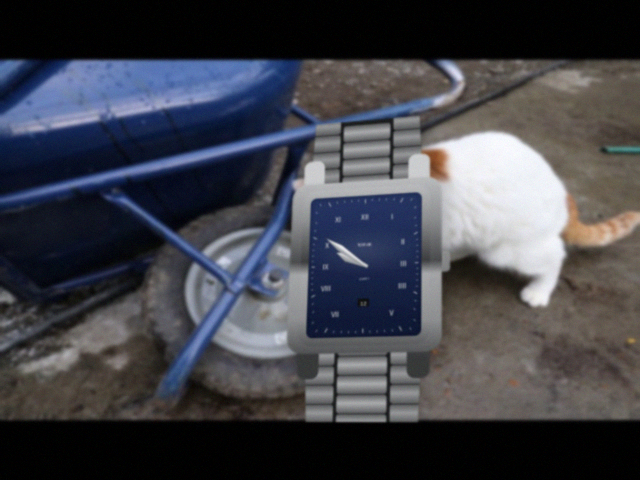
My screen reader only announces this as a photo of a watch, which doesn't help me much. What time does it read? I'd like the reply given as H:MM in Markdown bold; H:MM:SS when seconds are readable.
**9:51**
